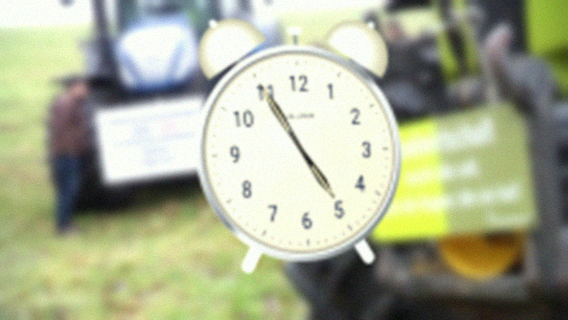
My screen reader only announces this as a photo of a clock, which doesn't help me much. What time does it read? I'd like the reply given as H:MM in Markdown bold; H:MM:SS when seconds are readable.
**4:55**
